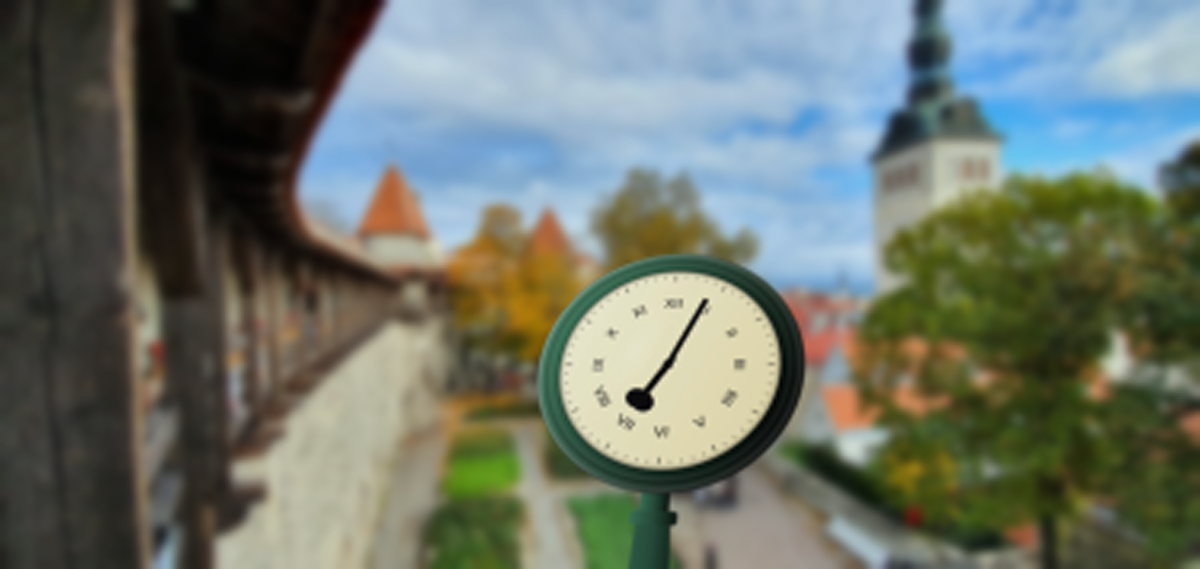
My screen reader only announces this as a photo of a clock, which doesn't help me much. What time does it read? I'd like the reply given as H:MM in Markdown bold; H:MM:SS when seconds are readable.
**7:04**
